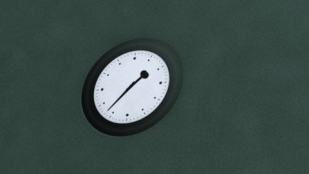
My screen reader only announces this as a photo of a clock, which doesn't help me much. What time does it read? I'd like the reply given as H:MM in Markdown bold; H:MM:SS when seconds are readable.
**1:37**
